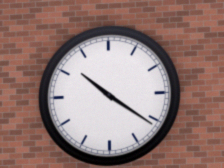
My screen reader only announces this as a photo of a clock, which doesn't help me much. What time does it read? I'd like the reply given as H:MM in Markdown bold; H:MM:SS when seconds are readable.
**10:21**
